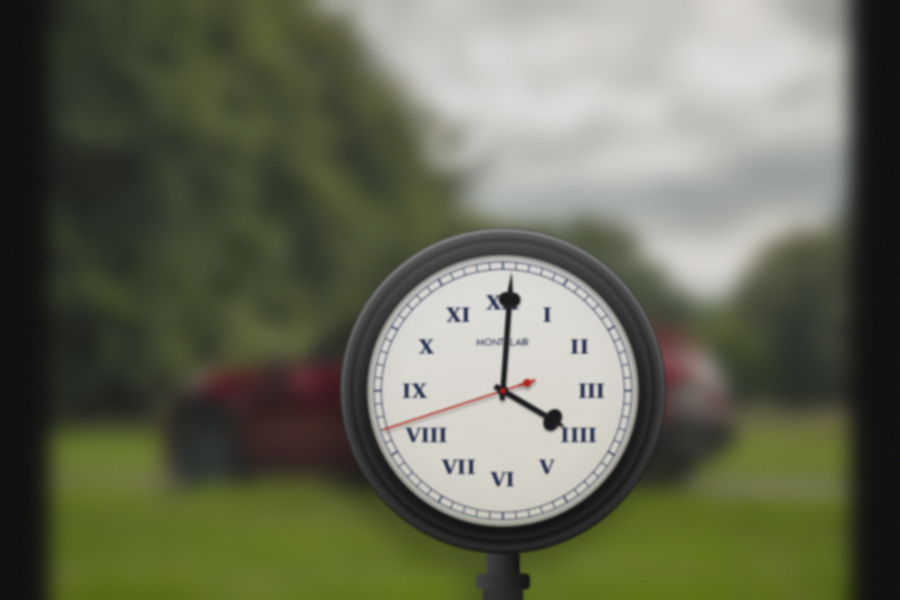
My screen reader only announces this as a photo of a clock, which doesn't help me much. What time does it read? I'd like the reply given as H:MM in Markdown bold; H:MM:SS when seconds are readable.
**4:00:42**
